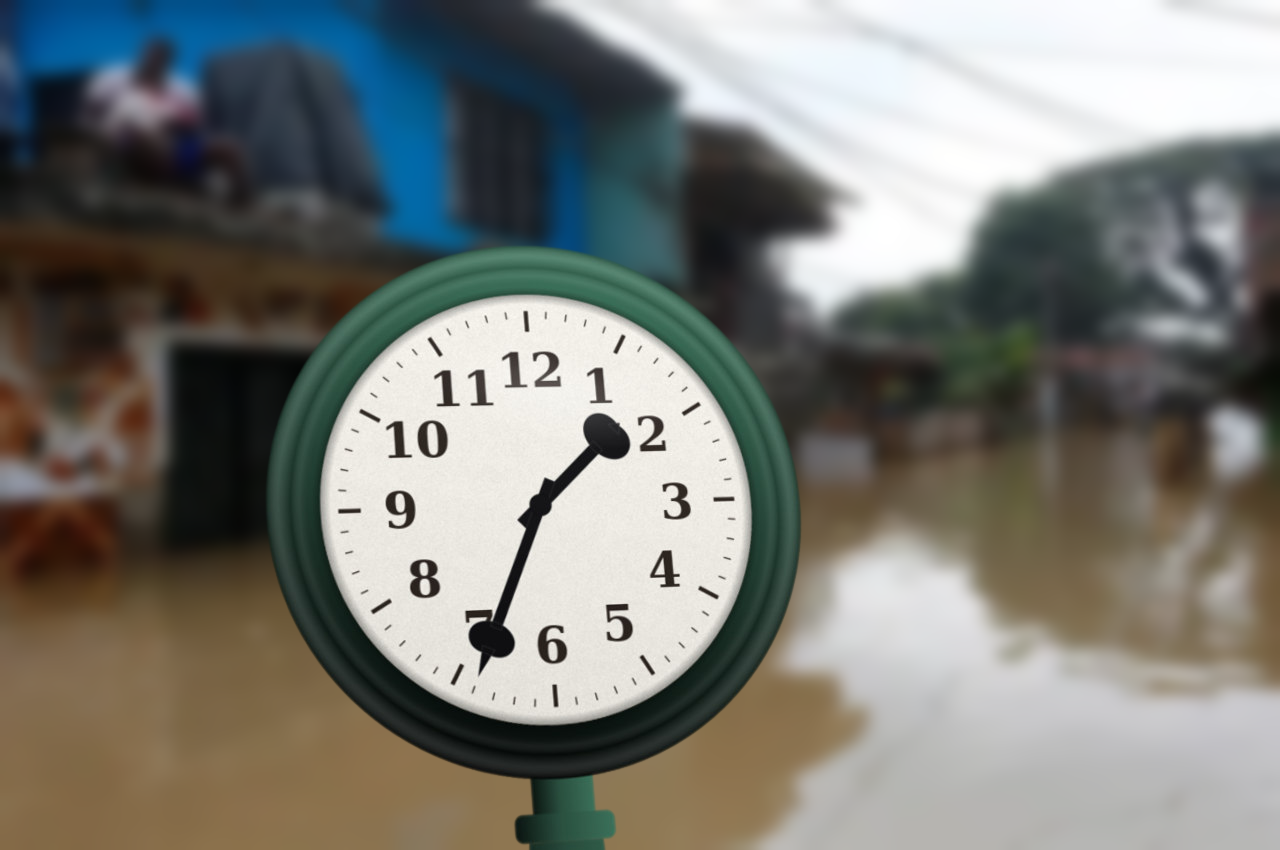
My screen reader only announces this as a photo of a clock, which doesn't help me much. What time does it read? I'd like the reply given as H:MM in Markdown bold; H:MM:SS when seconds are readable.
**1:34**
